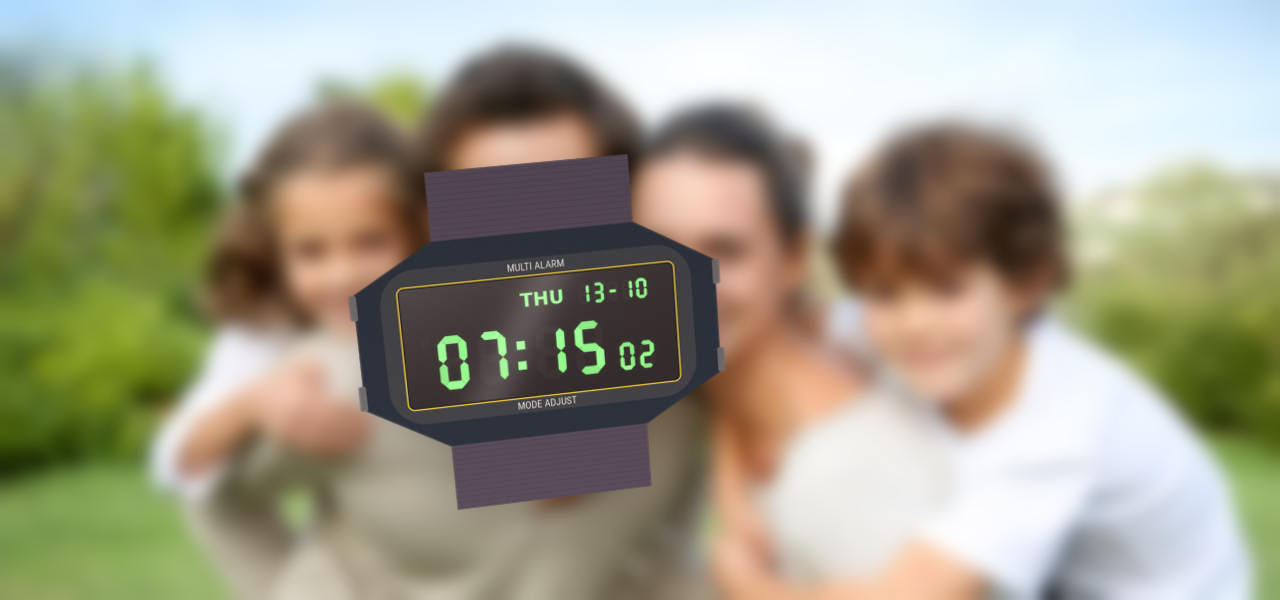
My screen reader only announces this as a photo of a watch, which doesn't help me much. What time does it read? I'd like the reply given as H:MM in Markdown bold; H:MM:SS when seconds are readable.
**7:15:02**
